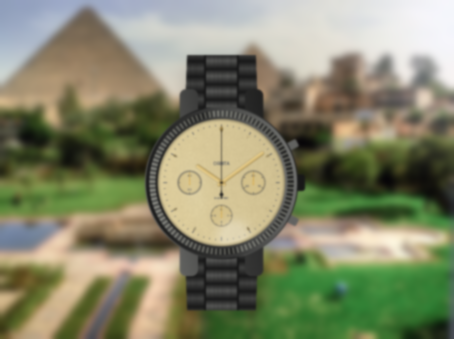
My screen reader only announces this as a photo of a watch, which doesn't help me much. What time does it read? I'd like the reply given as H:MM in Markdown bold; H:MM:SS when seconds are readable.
**10:09**
